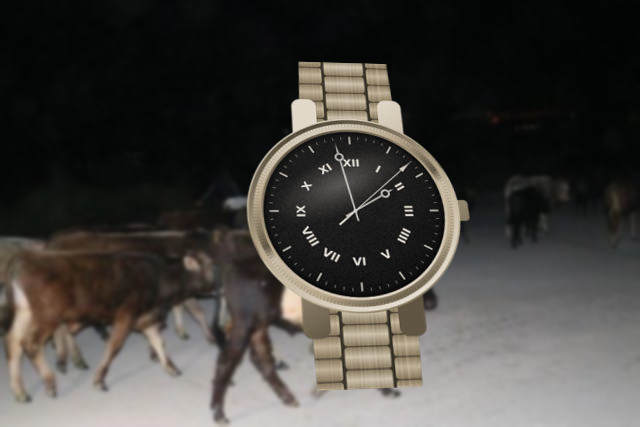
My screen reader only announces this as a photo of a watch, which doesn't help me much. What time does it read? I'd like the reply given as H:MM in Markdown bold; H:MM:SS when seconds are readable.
**1:58:08**
